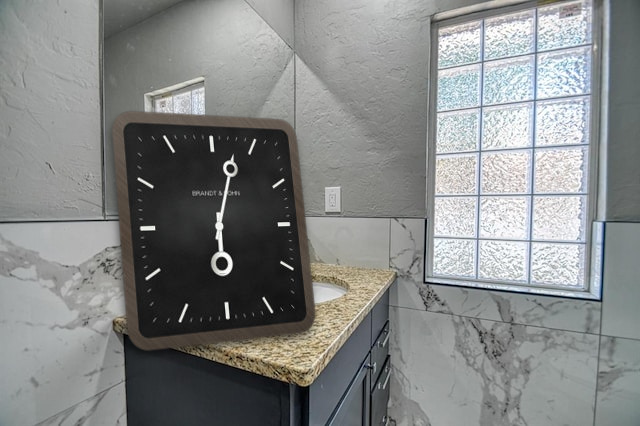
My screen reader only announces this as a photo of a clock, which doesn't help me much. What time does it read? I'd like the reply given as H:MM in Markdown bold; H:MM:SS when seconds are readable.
**6:03**
